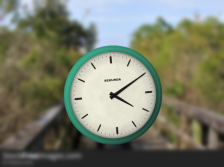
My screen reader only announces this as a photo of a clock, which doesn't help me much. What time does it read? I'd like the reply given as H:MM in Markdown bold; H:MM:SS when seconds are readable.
**4:10**
